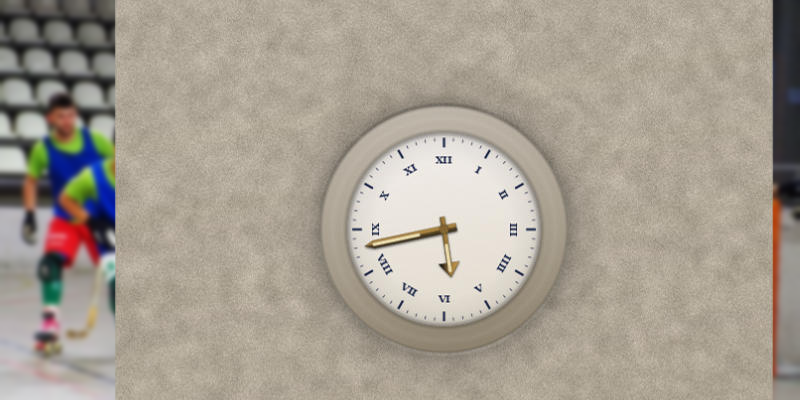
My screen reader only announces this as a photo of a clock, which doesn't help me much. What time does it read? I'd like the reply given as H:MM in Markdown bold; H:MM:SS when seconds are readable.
**5:43**
